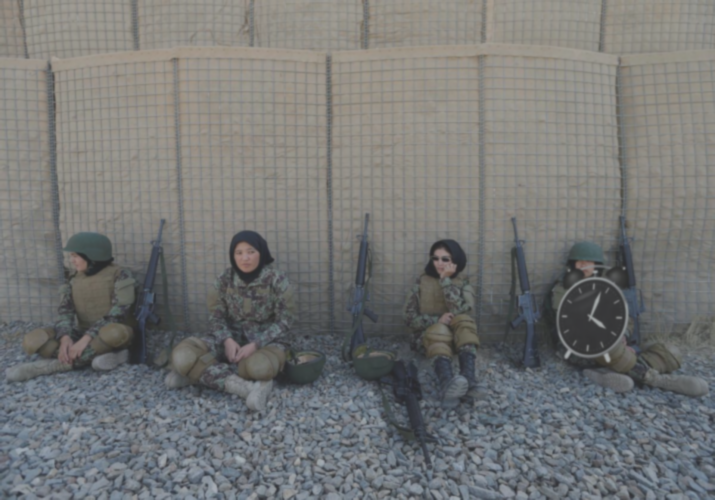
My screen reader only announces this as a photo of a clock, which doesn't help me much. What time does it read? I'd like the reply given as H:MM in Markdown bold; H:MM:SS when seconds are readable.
**4:03**
